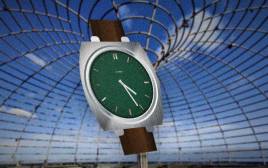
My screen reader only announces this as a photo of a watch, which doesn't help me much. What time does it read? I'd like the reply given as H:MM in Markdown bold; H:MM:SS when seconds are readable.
**4:26**
